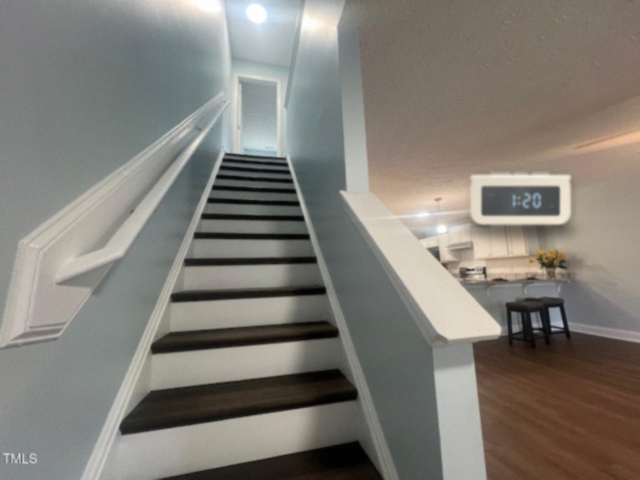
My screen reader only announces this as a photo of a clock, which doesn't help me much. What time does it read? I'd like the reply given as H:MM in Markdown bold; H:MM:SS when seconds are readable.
**1:20**
